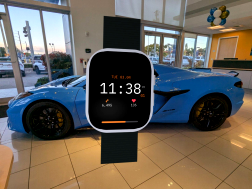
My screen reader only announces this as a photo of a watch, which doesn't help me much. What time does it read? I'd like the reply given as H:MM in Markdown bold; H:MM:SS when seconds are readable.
**11:38**
